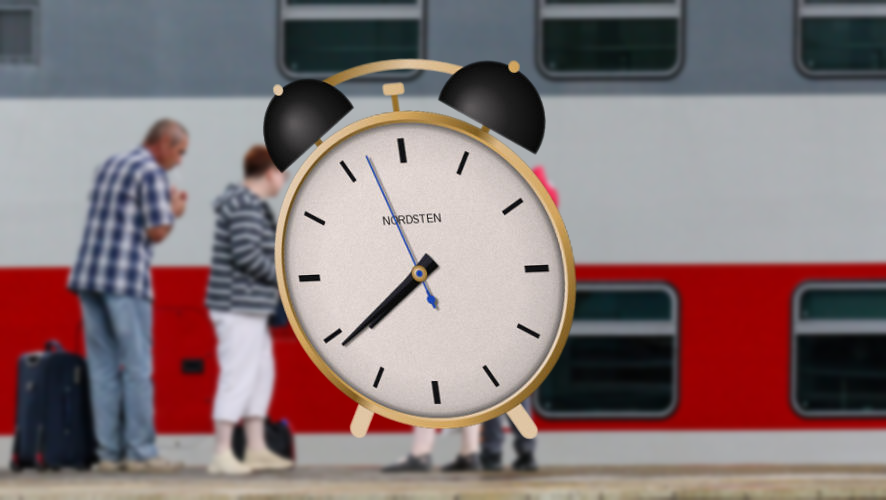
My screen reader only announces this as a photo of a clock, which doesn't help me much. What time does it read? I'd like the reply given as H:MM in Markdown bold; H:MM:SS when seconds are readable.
**7:38:57**
